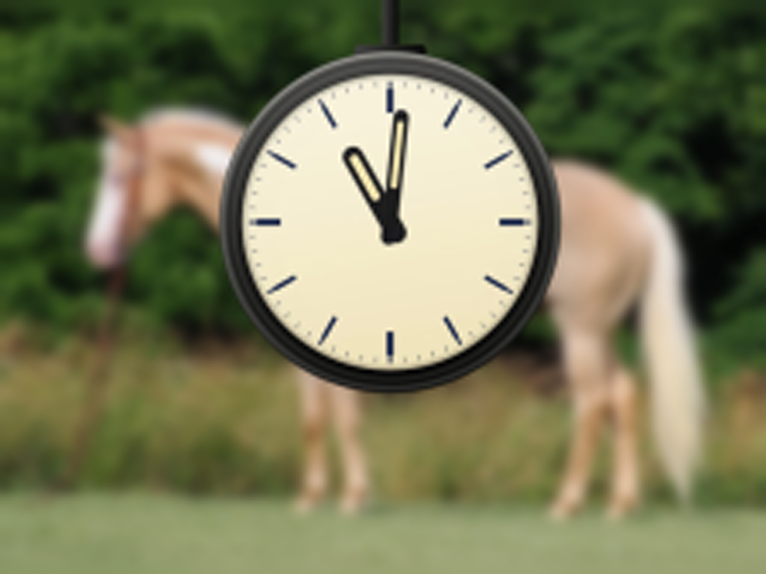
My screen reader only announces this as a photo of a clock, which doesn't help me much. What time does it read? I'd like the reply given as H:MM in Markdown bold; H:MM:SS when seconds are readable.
**11:01**
